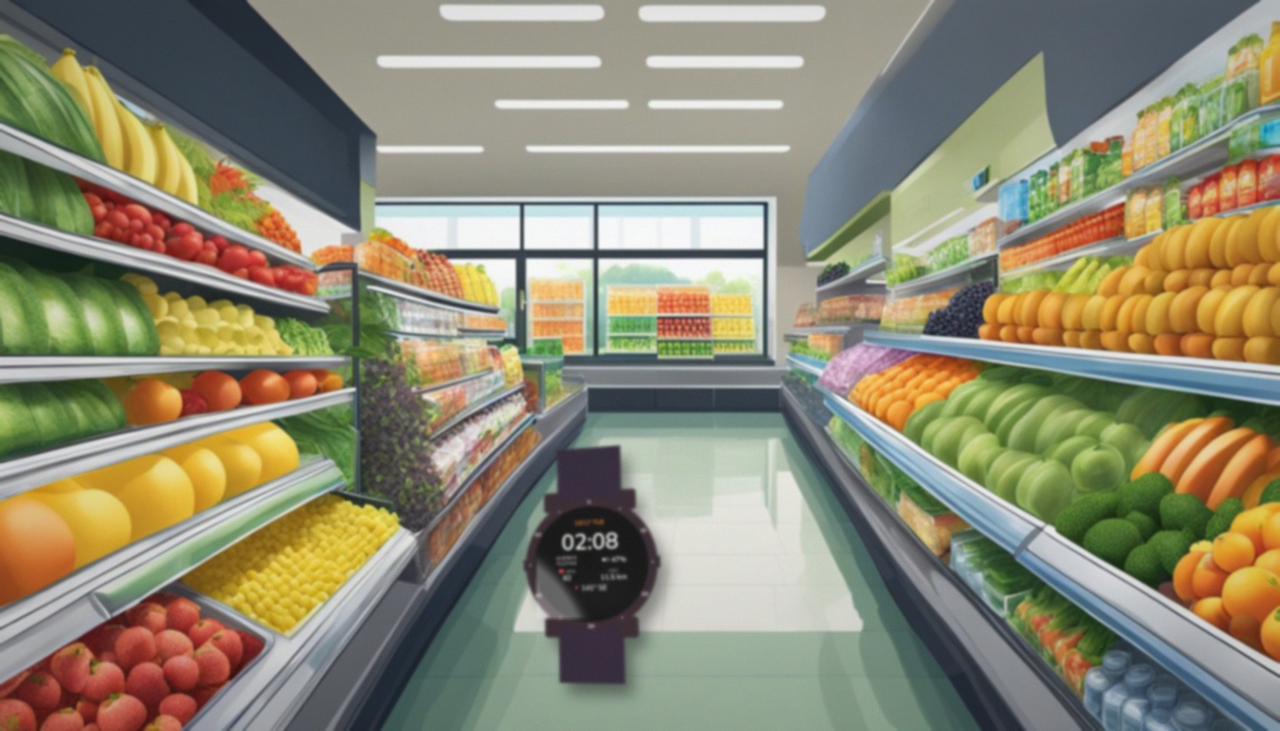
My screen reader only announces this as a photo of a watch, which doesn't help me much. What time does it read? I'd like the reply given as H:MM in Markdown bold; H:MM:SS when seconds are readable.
**2:08**
